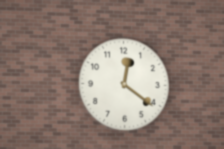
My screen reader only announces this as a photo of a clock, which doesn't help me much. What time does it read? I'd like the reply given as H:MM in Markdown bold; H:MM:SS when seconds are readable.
**12:21**
